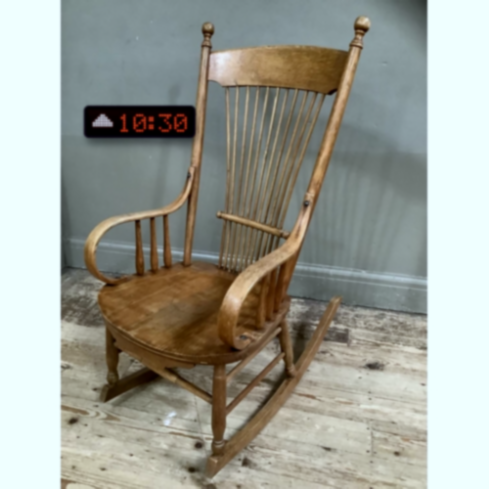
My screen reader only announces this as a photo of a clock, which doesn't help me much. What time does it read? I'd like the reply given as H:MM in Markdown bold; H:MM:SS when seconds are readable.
**10:30**
